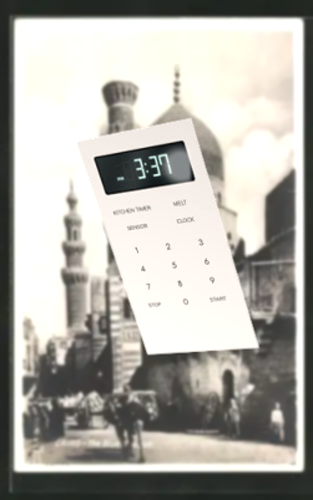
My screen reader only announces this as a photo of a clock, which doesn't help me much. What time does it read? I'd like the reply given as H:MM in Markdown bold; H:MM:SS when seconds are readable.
**3:37**
